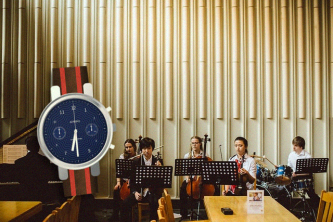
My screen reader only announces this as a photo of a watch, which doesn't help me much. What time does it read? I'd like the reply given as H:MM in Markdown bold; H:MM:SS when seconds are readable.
**6:30**
